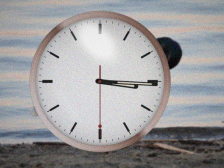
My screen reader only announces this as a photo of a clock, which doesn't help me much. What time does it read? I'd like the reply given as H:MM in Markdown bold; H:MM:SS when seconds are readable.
**3:15:30**
